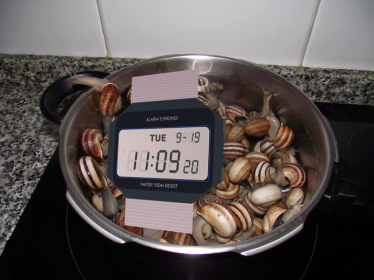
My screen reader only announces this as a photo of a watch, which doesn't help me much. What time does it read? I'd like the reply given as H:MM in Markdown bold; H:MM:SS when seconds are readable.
**11:09:20**
